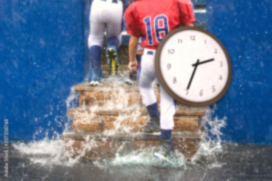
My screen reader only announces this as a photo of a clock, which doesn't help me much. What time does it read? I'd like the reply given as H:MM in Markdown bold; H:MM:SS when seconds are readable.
**2:35**
